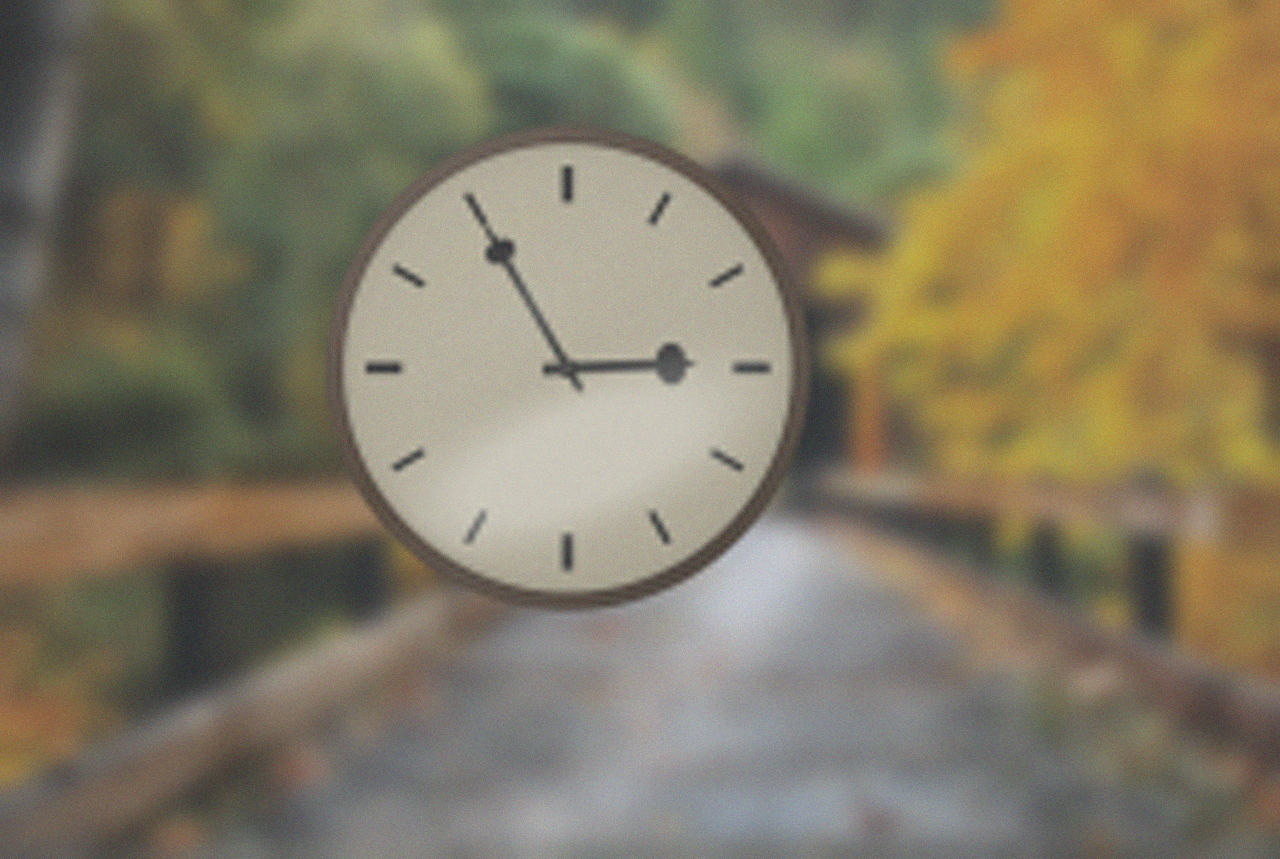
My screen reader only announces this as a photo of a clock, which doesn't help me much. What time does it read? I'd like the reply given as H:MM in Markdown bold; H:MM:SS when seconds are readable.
**2:55**
